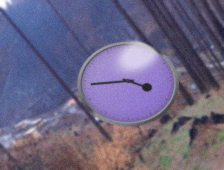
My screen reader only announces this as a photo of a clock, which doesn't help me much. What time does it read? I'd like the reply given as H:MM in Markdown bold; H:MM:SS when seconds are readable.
**3:44**
